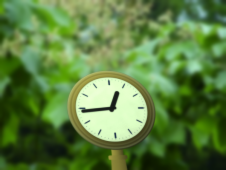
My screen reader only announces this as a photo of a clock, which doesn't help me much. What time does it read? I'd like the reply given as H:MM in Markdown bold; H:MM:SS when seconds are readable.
**12:44**
